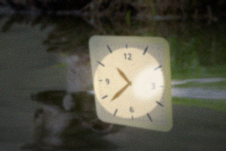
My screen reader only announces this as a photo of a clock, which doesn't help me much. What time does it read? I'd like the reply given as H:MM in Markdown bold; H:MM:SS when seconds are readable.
**10:38**
